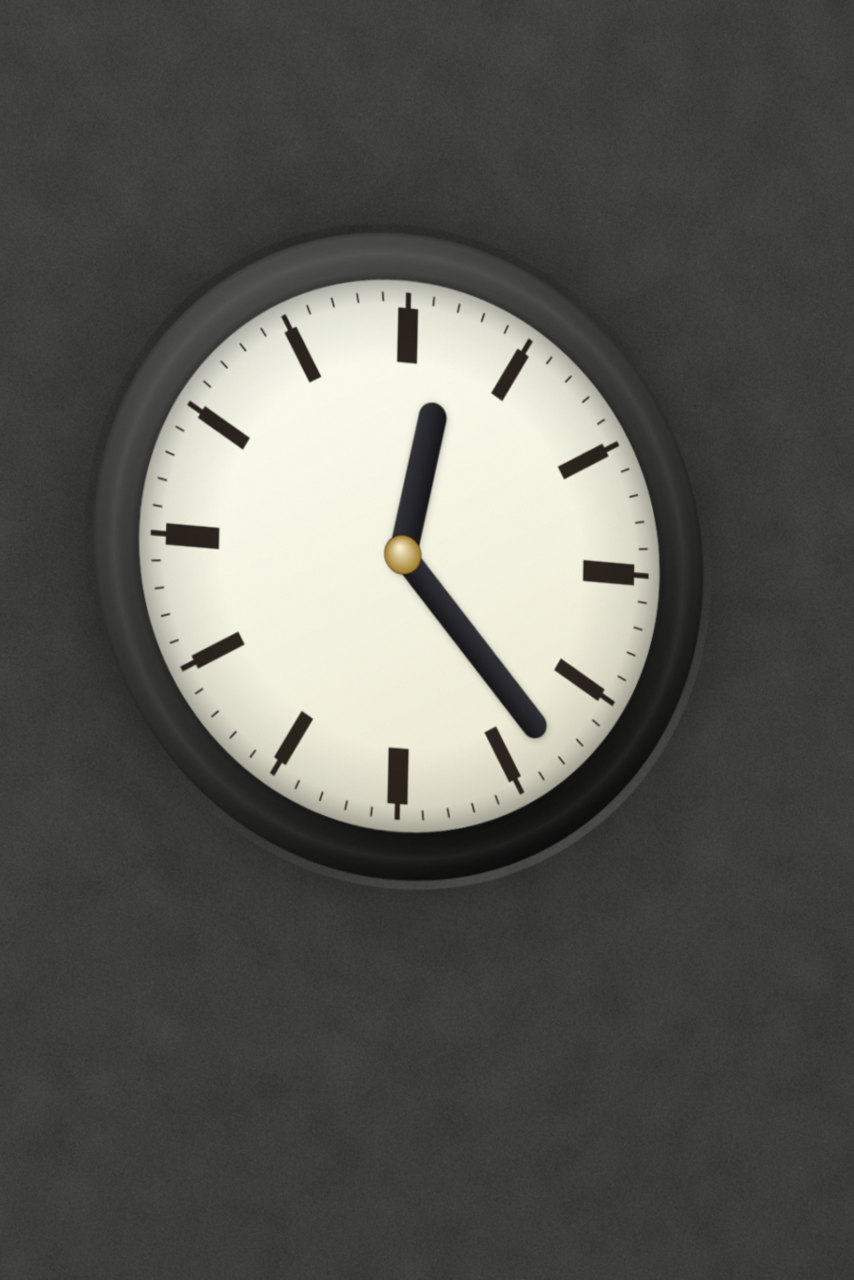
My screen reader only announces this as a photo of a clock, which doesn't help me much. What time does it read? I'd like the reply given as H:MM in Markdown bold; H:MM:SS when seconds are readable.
**12:23**
